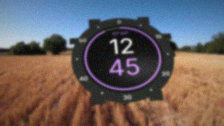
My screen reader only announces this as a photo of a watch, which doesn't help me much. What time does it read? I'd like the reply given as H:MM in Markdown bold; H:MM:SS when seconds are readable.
**12:45**
